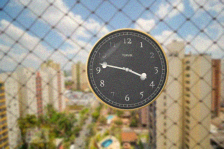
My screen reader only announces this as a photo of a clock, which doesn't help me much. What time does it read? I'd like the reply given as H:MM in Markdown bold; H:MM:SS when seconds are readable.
**3:47**
